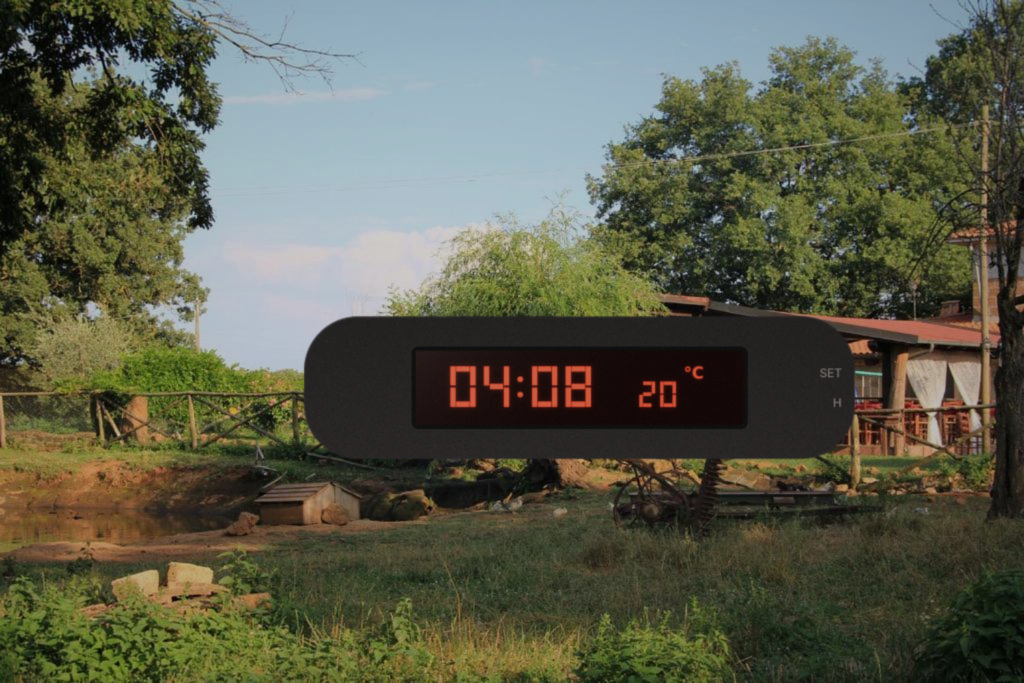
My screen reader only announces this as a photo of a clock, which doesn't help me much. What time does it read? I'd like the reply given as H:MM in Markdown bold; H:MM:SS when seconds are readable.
**4:08**
